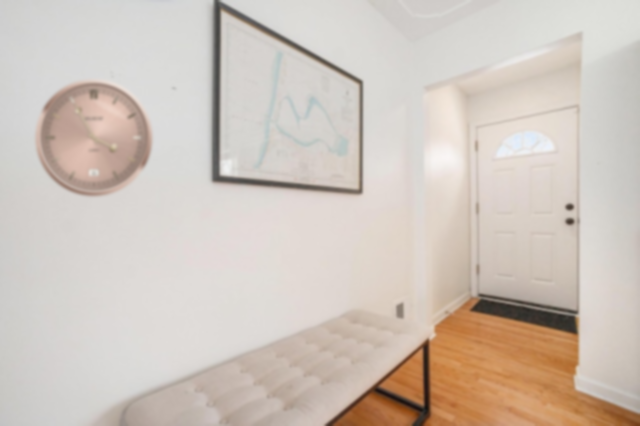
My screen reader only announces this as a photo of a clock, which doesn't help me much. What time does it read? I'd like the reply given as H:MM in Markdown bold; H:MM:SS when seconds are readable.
**3:55**
